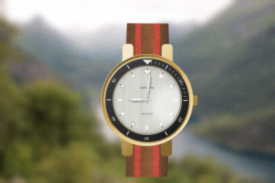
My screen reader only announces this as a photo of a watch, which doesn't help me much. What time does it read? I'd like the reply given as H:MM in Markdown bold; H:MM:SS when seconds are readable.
**9:01**
